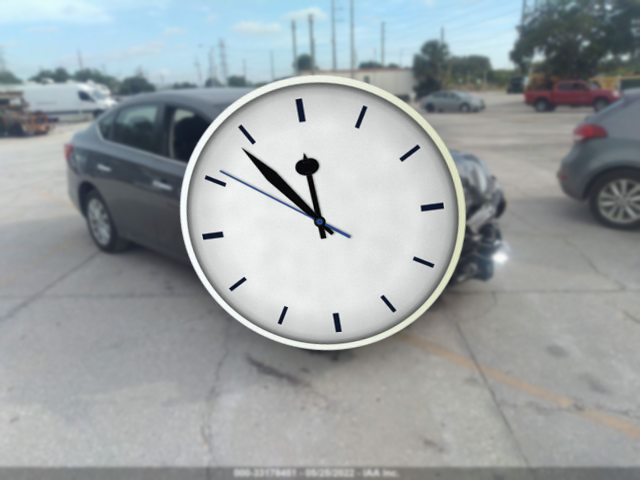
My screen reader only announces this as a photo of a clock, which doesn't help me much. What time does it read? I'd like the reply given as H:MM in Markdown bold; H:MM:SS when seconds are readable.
**11:53:51**
